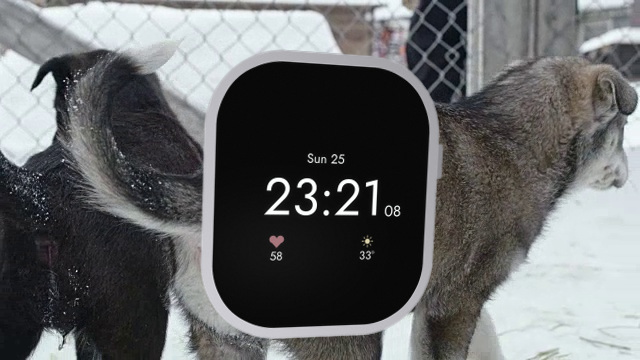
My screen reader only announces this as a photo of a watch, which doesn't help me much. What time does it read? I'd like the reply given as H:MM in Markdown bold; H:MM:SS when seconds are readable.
**23:21:08**
